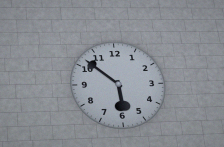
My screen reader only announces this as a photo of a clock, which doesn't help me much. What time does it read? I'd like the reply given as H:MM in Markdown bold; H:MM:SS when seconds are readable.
**5:52**
